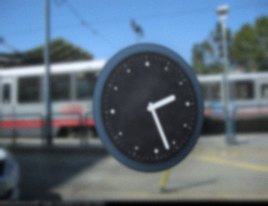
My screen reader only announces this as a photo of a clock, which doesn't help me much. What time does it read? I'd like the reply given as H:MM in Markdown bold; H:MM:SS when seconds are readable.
**2:27**
